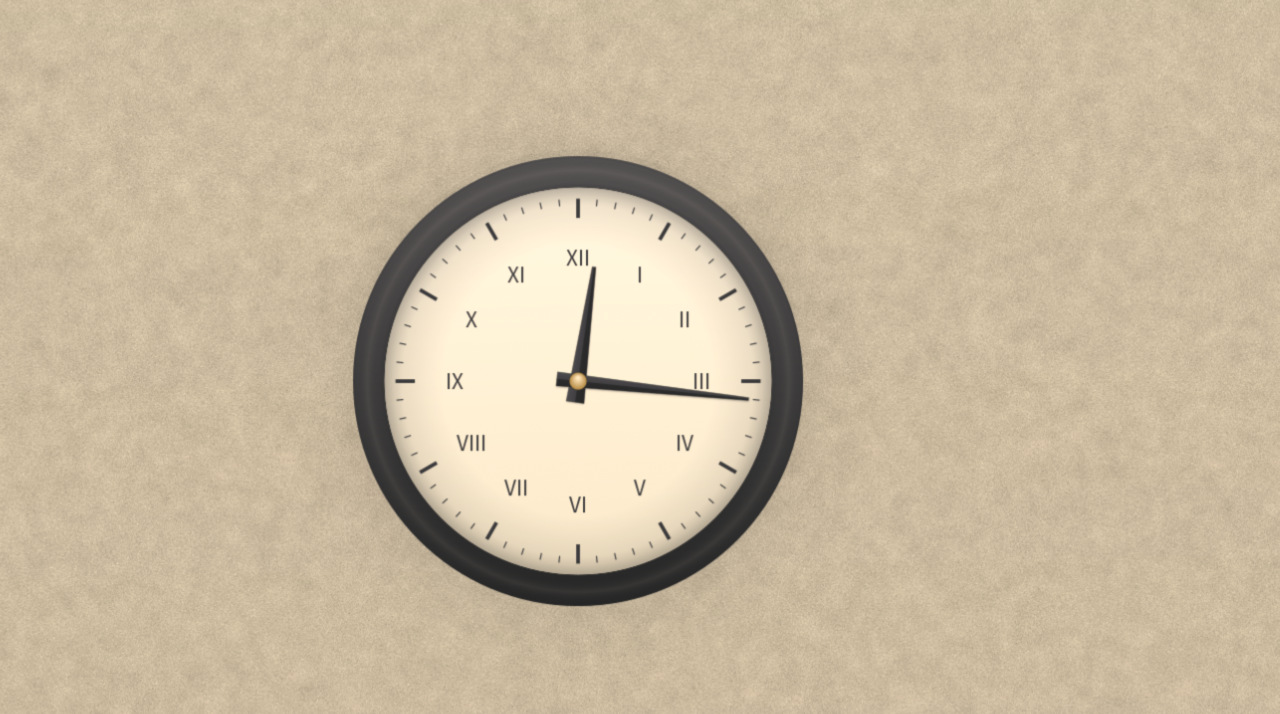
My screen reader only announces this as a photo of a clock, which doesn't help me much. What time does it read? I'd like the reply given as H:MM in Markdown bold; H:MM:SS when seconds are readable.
**12:16**
